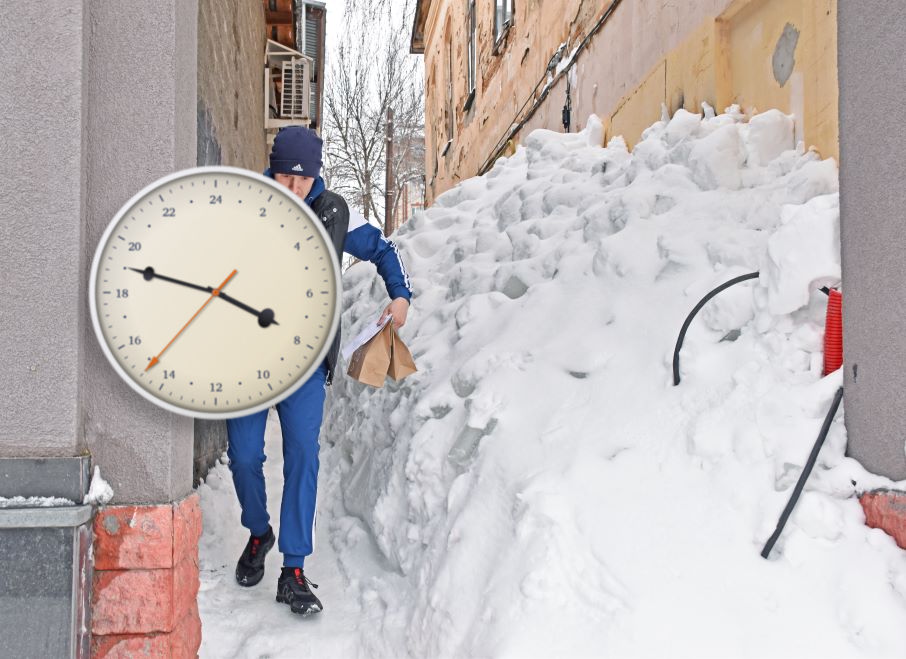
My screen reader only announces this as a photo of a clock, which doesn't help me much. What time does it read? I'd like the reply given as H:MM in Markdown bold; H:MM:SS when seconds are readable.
**7:47:37**
